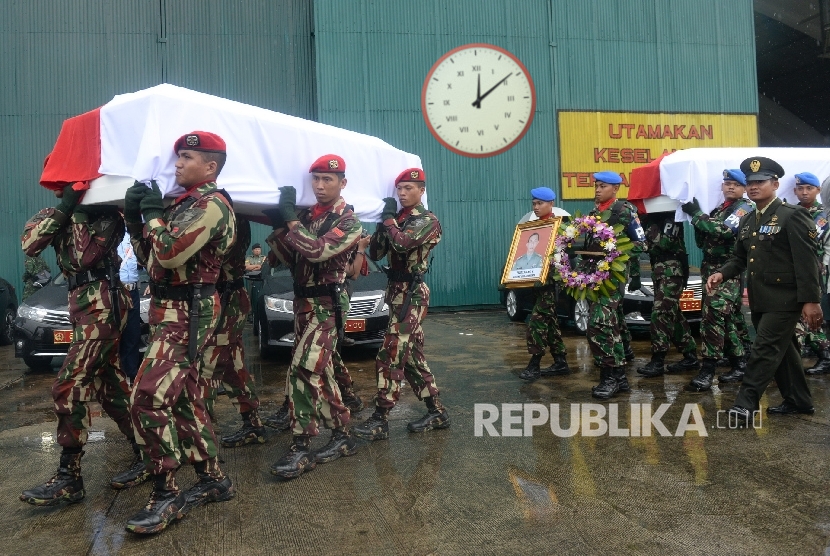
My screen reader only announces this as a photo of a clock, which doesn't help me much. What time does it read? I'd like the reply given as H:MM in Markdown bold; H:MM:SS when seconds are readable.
**12:09**
